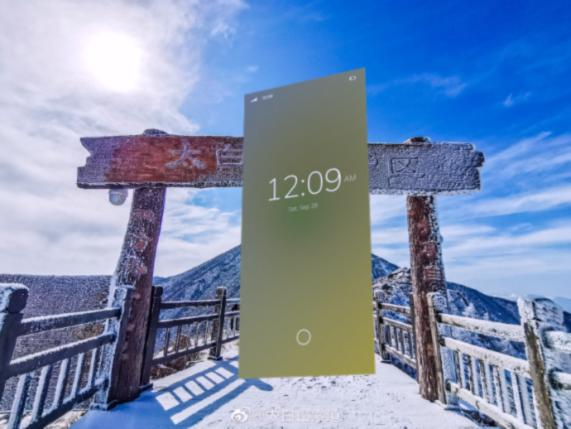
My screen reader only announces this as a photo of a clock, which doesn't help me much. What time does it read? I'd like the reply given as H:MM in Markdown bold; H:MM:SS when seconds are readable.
**12:09**
